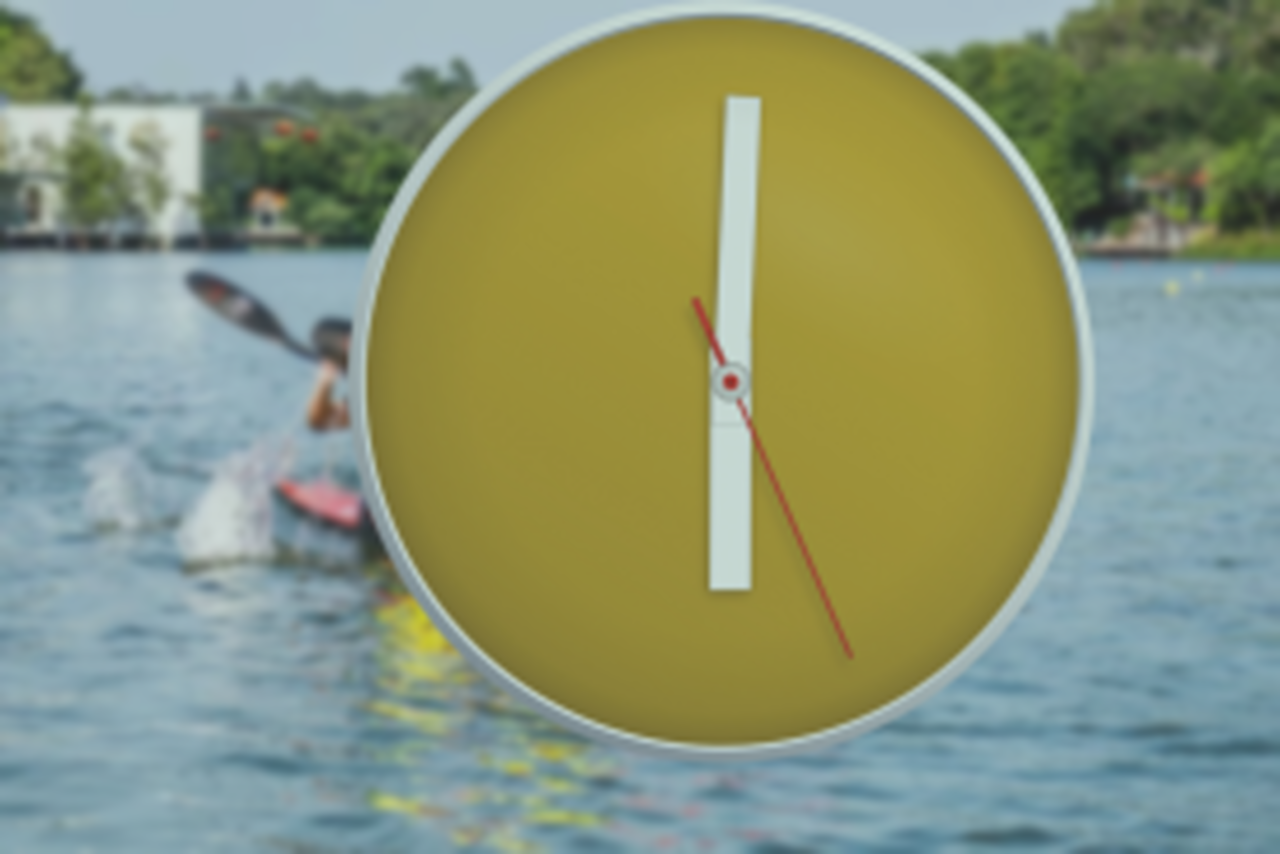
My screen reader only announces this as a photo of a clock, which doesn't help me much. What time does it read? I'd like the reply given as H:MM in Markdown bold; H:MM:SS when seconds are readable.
**6:00:26**
